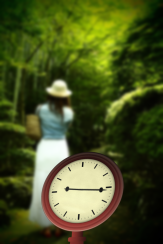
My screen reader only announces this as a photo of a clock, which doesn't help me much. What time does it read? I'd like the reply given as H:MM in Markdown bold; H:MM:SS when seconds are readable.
**9:16**
